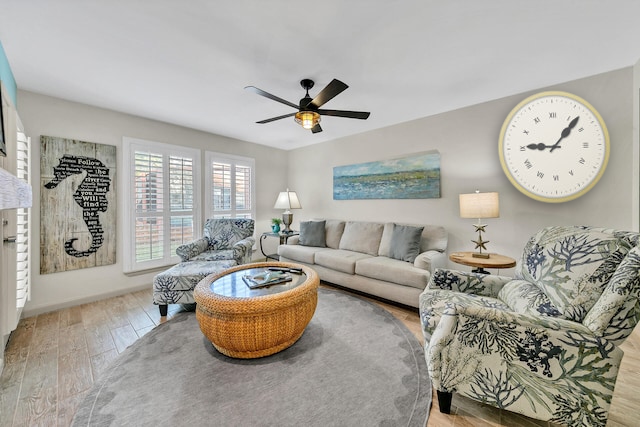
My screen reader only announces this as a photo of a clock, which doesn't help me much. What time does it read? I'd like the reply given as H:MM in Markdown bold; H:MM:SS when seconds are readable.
**9:07**
